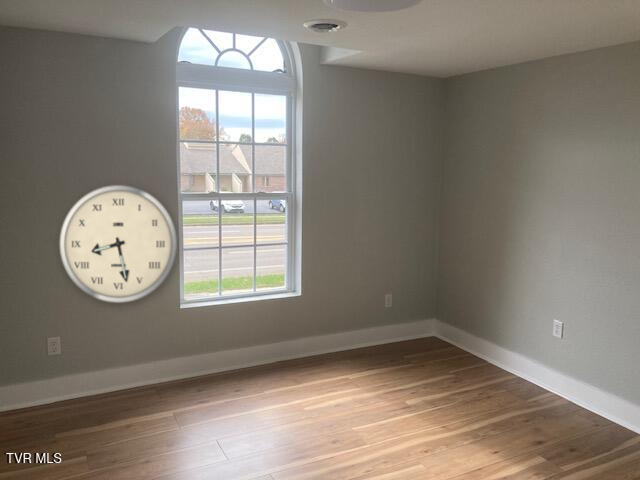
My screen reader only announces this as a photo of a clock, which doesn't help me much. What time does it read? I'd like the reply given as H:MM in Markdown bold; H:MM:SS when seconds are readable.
**8:28**
